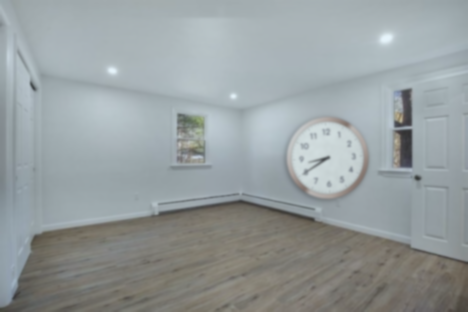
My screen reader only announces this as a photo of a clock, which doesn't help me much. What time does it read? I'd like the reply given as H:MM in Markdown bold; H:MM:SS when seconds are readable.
**8:40**
